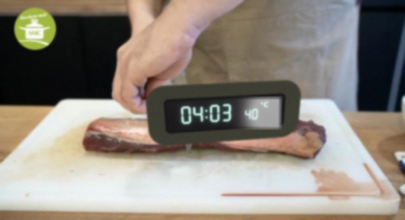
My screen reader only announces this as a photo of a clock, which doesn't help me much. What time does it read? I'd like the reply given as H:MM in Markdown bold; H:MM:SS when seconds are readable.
**4:03**
